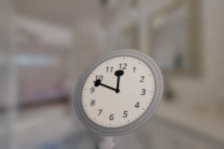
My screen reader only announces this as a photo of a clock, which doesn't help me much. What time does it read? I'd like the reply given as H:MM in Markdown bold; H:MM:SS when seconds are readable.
**11:48**
